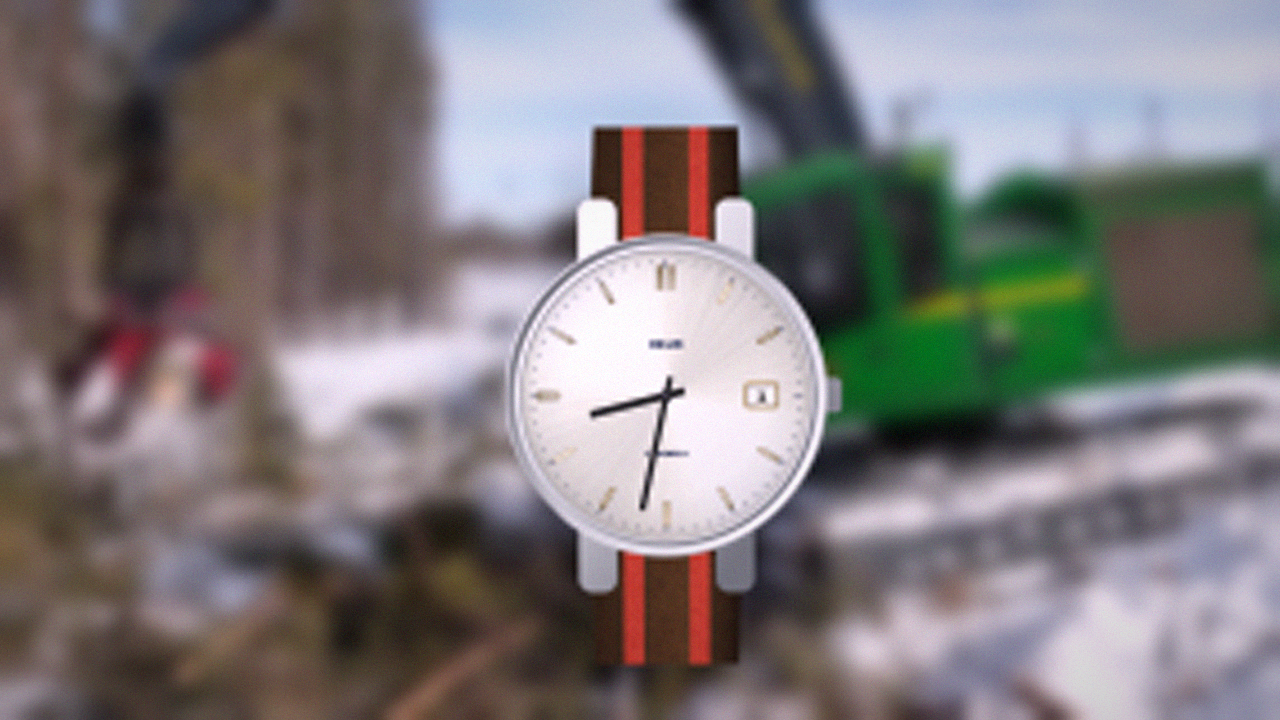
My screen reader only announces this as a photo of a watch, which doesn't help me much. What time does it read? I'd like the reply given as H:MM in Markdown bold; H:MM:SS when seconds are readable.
**8:32**
